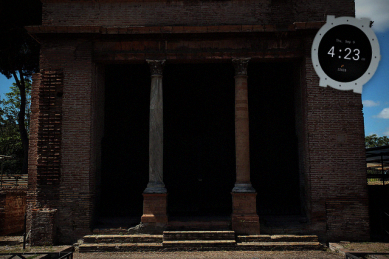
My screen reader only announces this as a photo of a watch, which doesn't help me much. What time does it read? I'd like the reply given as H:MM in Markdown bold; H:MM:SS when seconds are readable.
**4:23**
